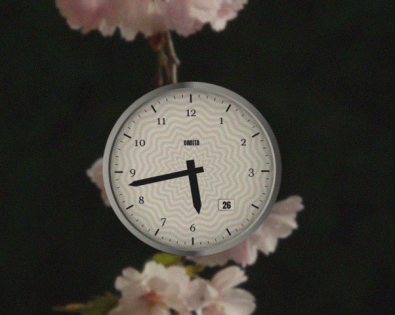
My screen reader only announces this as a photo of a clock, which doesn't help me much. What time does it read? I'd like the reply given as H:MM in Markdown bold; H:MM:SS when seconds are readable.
**5:43**
